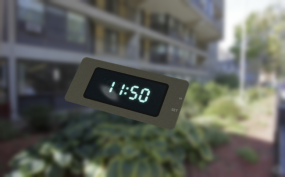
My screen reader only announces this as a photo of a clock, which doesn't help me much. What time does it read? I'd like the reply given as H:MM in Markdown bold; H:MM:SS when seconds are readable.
**11:50**
